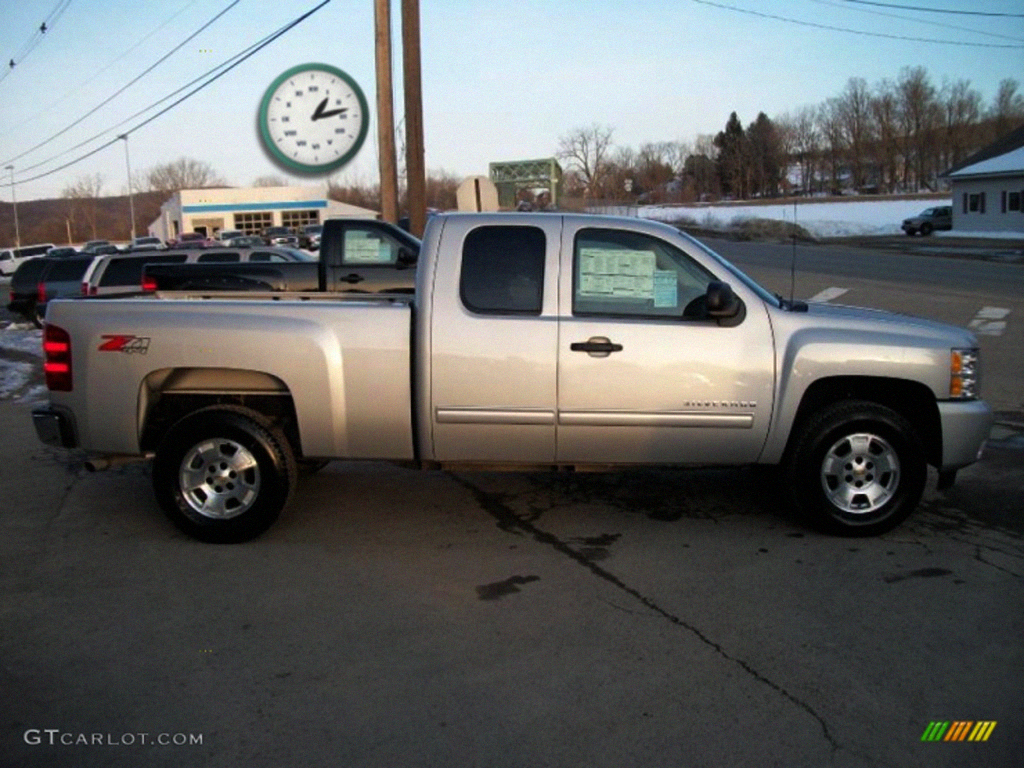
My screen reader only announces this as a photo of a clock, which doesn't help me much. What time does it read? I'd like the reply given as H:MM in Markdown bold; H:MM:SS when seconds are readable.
**1:13**
